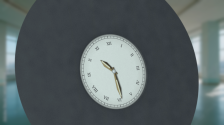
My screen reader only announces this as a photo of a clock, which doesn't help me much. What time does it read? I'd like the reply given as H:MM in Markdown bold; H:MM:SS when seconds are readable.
**10:29**
